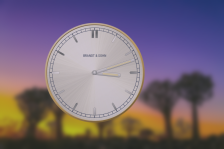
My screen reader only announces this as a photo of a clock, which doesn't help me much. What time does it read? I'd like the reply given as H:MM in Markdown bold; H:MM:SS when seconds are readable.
**3:12**
